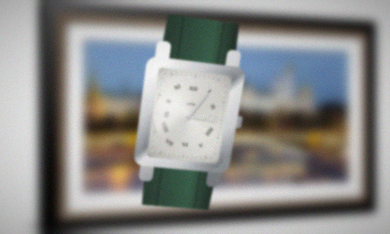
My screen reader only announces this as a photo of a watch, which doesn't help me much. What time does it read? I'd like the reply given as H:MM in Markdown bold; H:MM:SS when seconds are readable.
**3:05**
